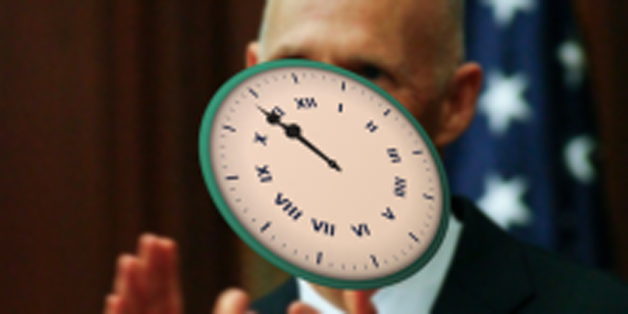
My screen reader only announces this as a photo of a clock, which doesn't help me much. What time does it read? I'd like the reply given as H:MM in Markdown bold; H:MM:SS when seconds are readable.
**10:54**
